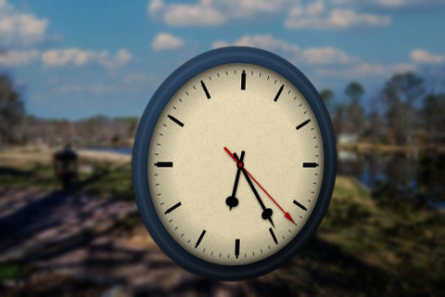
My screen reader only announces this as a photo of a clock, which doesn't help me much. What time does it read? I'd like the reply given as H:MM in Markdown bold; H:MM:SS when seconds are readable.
**6:24:22**
